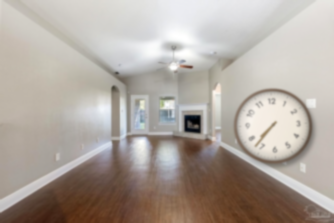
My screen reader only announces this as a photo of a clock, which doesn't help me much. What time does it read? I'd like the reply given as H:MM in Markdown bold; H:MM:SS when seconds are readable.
**7:37**
